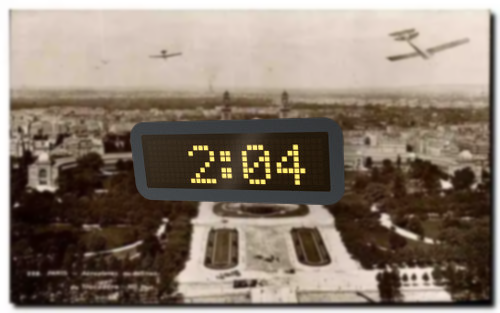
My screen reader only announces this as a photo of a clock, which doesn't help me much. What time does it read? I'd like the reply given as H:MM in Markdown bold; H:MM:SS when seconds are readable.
**2:04**
